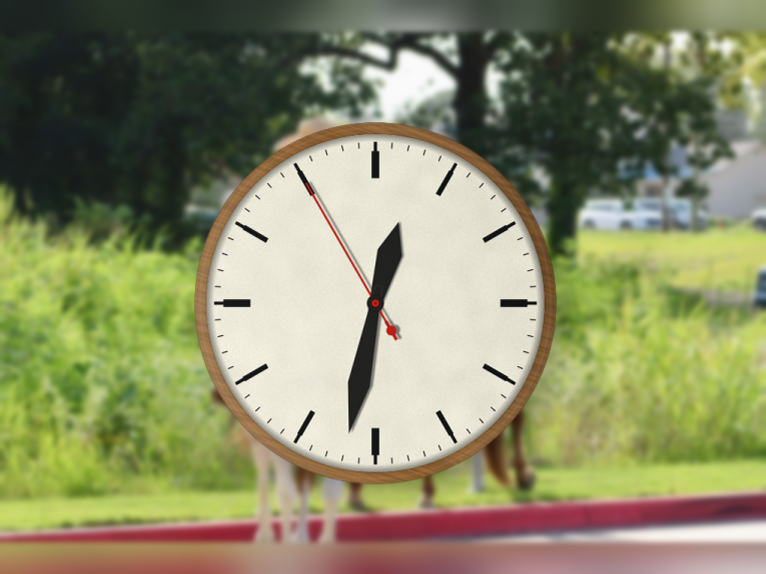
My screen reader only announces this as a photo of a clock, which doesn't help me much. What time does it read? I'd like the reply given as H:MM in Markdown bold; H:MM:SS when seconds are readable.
**12:31:55**
